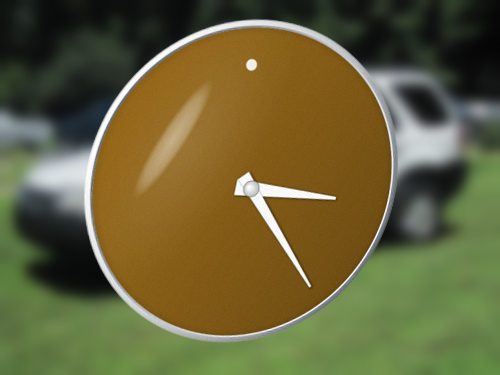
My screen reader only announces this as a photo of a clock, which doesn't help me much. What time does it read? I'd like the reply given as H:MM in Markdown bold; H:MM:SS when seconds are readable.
**3:25**
